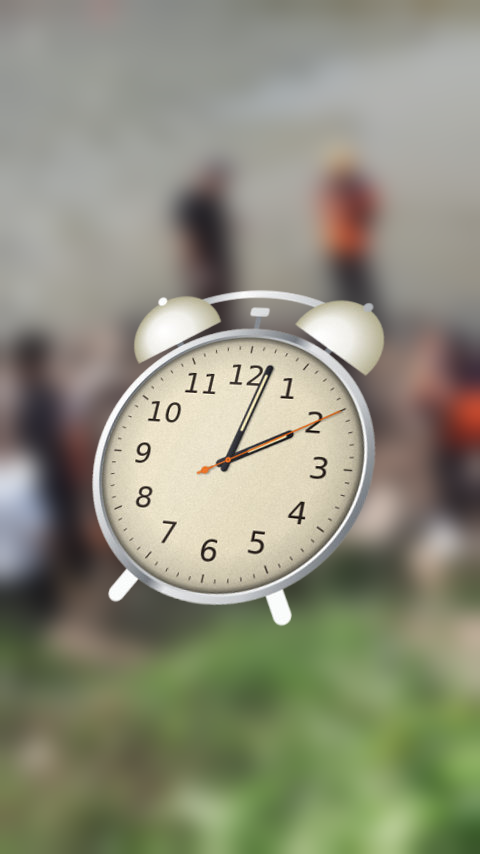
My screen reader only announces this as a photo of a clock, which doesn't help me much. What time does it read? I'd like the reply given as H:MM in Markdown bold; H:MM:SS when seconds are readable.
**2:02:10**
